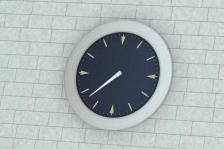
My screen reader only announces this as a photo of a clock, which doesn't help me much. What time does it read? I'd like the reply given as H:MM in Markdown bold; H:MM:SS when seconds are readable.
**7:38**
